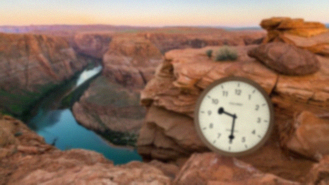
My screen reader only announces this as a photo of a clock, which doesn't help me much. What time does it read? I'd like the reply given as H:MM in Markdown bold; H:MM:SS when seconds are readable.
**9:30**
